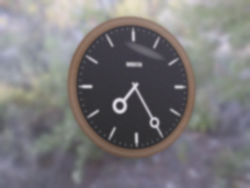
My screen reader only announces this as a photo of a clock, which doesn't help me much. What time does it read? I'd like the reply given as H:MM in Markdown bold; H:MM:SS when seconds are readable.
**7:25**
